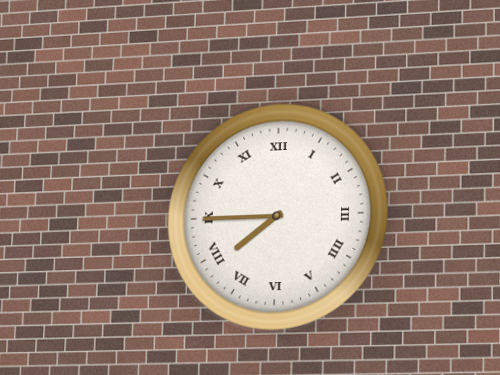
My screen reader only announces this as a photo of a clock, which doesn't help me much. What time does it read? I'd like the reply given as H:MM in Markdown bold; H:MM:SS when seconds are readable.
**7:45**
